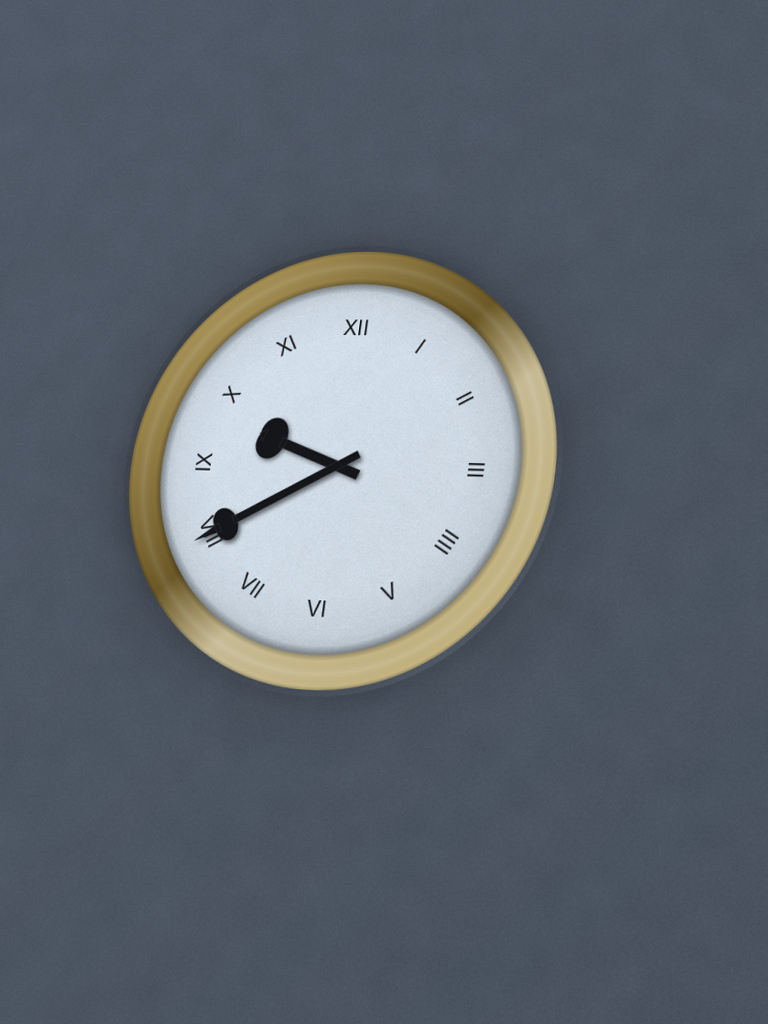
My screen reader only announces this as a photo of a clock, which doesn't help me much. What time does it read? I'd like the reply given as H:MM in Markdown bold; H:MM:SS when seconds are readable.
**9:40**
